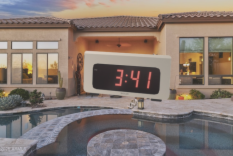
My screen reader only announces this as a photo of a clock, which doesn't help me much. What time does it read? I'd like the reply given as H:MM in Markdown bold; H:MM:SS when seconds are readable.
**3:41**
